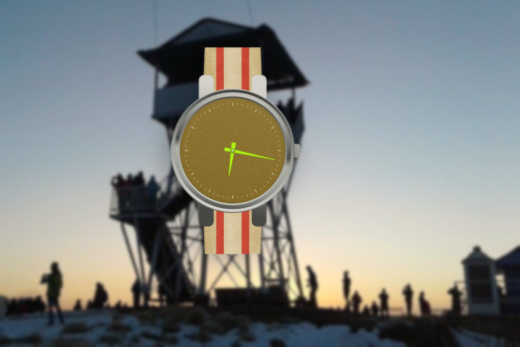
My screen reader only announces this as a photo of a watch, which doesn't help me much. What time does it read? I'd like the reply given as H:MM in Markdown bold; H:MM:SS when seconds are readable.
**6:17**
